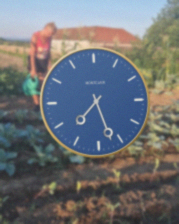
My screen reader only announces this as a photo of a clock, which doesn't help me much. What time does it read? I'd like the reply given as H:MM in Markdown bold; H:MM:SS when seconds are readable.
**7:27**
